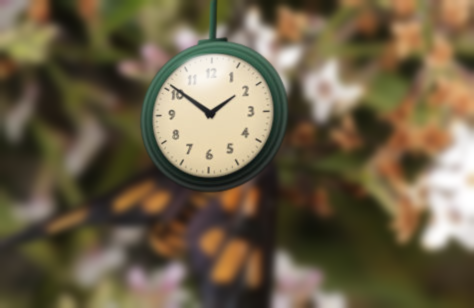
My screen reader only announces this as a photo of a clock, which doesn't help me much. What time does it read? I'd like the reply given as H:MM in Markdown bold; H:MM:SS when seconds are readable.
**1:51**
